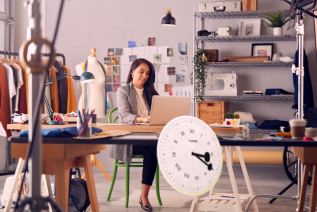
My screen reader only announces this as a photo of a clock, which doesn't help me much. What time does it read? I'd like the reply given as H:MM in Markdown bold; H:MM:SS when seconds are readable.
**3:21**
